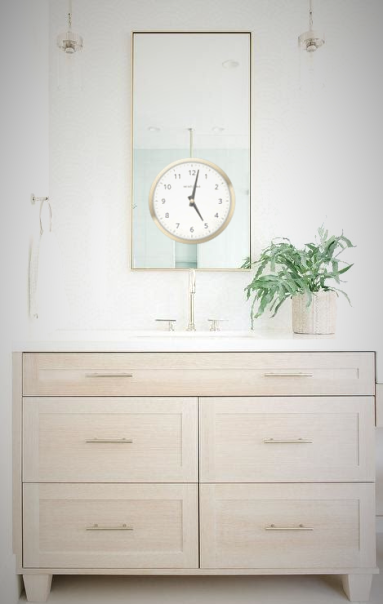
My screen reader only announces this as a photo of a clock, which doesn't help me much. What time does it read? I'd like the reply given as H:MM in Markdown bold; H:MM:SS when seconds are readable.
**5:02**
